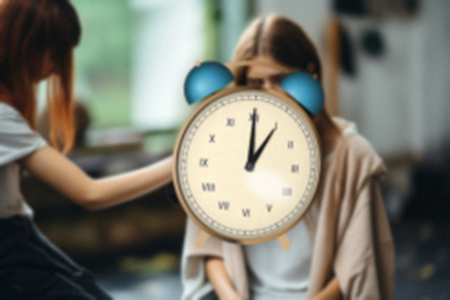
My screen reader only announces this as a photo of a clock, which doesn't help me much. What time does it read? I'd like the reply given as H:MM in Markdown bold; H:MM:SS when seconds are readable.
**1:00**
